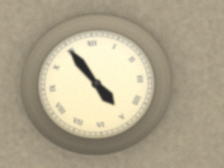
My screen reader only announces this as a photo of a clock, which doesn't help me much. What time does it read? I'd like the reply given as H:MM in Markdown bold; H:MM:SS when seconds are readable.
**4:55**
